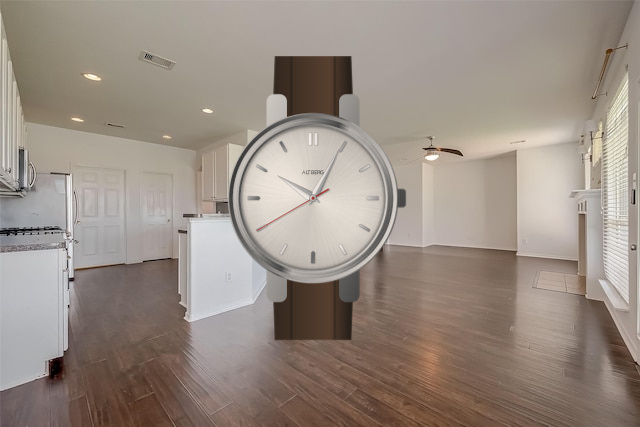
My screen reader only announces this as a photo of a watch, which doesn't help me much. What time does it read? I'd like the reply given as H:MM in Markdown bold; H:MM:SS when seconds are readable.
**10:04:40**
